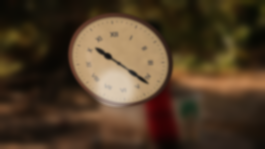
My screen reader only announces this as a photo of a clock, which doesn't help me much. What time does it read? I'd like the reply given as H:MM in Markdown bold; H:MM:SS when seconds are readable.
**10:22**
